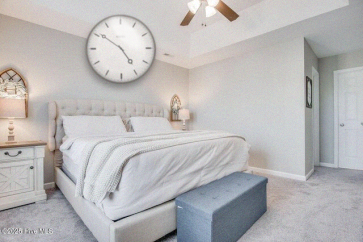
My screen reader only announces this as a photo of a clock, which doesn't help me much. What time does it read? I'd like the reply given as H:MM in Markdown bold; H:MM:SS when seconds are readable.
**4:51**
